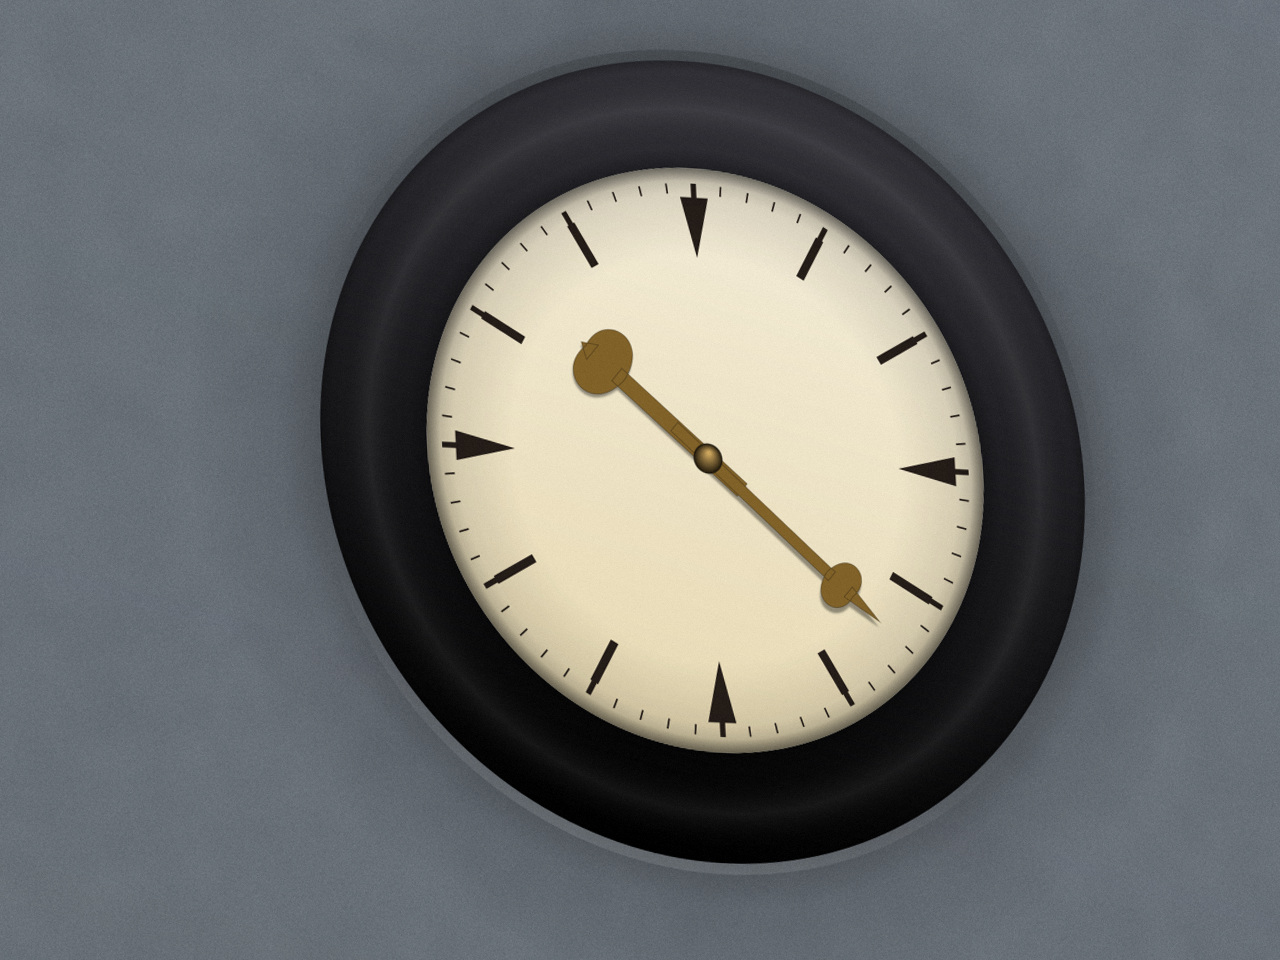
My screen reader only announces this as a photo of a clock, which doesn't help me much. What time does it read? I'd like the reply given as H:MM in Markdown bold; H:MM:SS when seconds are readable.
**10:22**
